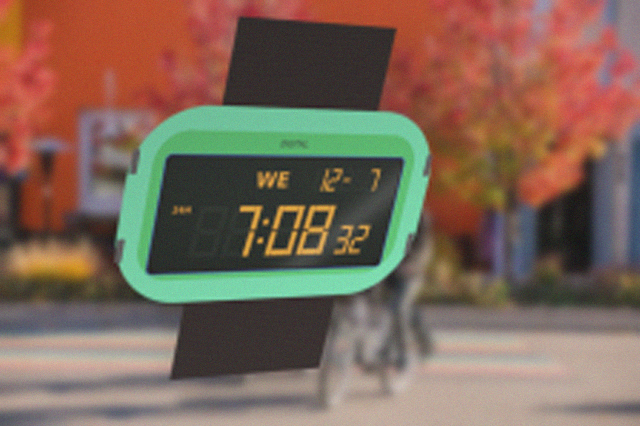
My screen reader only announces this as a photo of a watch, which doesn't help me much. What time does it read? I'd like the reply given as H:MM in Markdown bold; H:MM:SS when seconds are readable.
**7:08:32**
